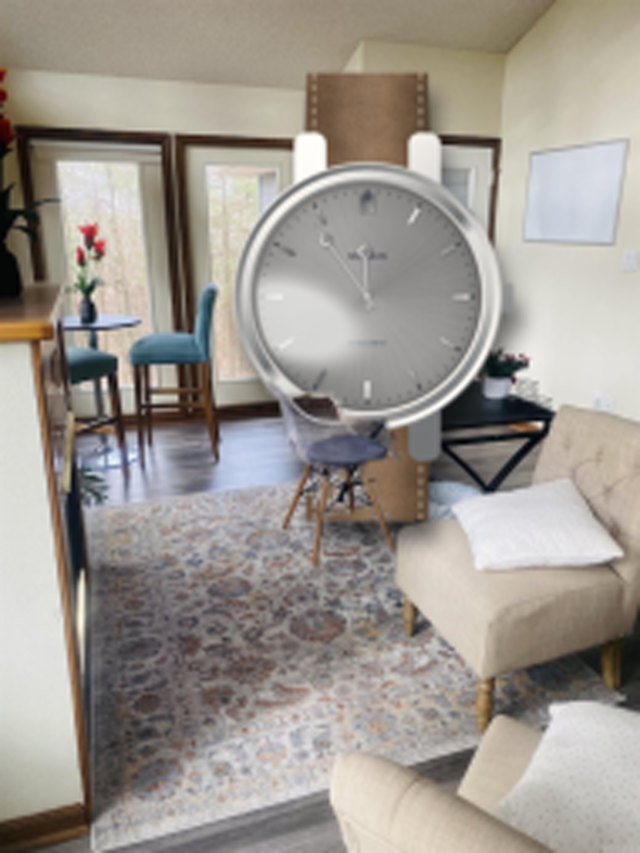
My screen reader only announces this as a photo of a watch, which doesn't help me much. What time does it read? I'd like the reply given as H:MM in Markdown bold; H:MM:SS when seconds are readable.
**11:54**
